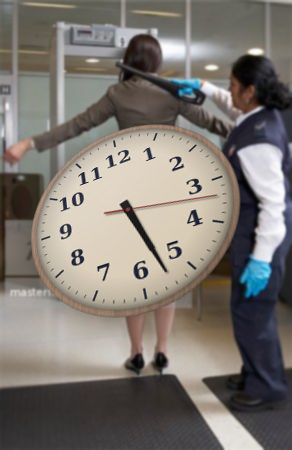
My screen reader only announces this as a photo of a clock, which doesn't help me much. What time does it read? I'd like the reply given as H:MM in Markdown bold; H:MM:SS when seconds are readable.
**5:27:17**
